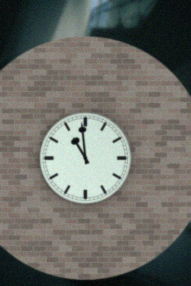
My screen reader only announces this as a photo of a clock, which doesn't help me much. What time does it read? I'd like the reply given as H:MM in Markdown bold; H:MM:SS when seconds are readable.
**10:59**
